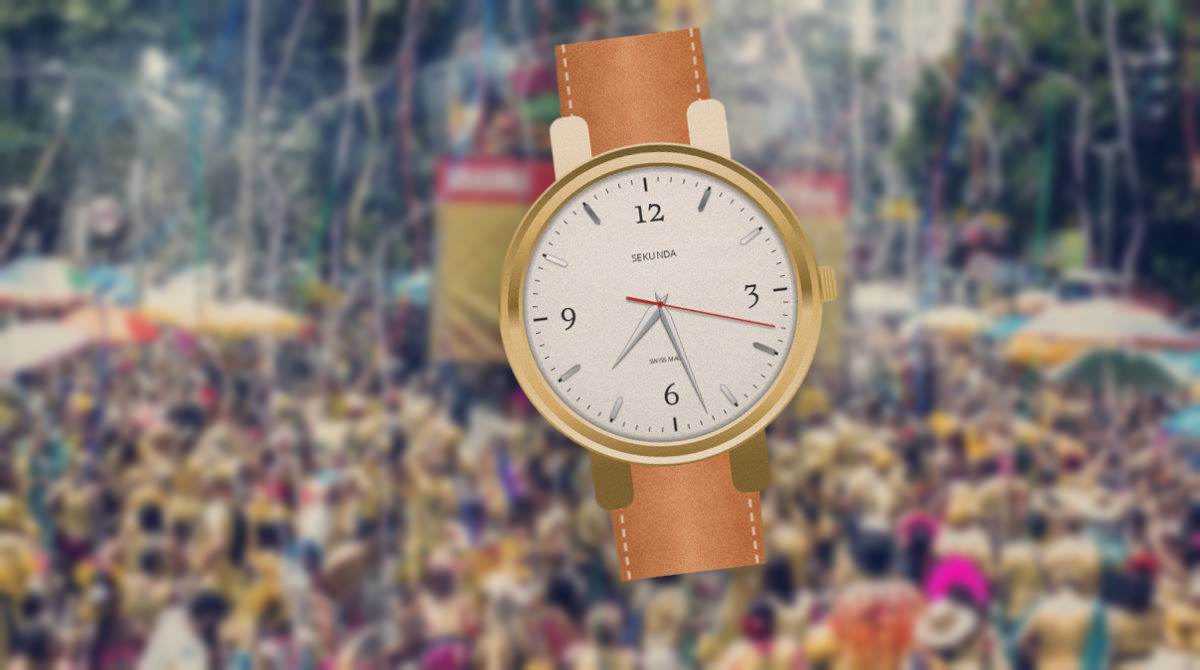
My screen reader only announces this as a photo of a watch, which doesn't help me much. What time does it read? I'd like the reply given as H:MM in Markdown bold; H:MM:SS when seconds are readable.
**7:27:18**
